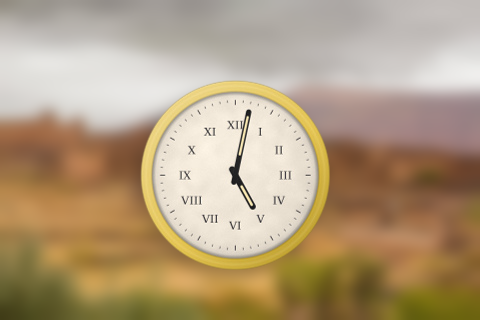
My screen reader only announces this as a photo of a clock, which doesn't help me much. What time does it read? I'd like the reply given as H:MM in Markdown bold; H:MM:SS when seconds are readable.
**5:02**
